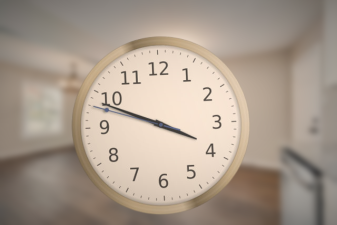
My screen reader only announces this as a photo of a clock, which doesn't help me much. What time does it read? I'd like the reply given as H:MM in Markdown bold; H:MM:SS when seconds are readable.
**3:48:48**
